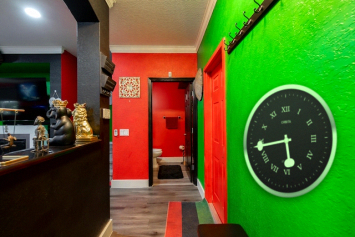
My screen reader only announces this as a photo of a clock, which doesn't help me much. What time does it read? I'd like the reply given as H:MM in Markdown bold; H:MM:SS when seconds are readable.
**5:44**
